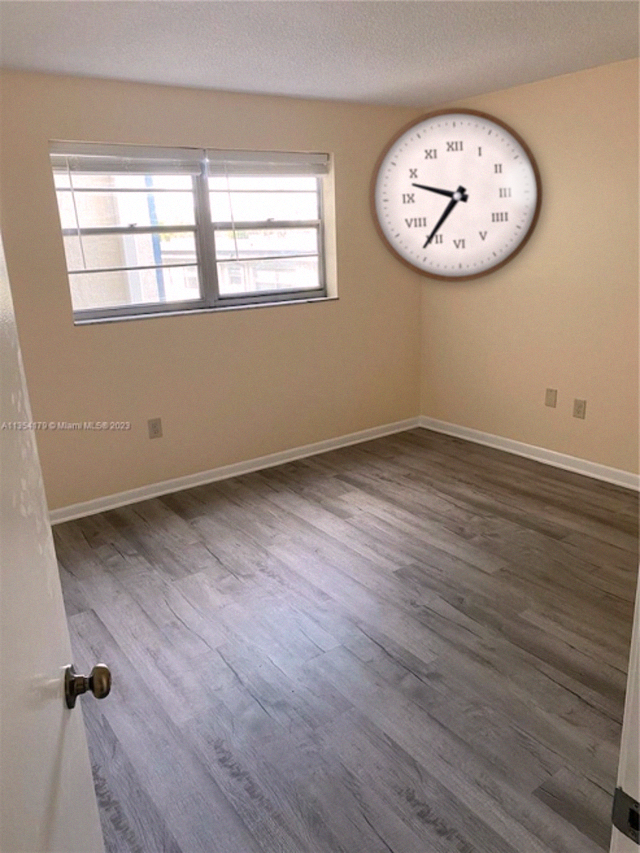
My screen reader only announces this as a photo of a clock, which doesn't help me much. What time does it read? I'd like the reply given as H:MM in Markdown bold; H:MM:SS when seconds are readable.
**9:36**
